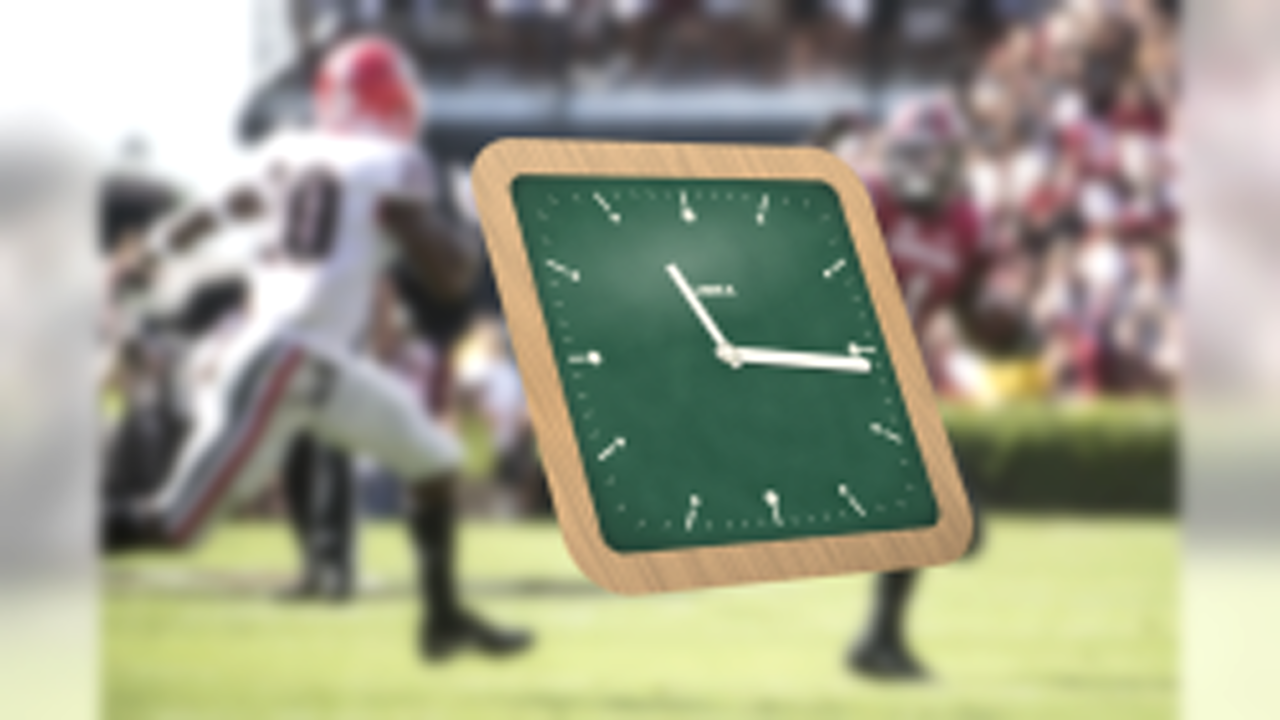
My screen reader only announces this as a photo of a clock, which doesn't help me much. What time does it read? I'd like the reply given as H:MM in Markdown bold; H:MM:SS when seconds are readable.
**11:16**
